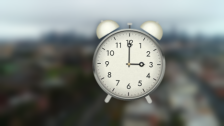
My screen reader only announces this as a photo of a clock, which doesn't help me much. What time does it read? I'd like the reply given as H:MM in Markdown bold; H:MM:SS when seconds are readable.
**3:00**
